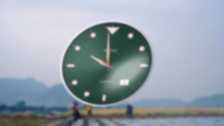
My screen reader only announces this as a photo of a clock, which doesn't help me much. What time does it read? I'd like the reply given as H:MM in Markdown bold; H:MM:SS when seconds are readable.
**9:59**
